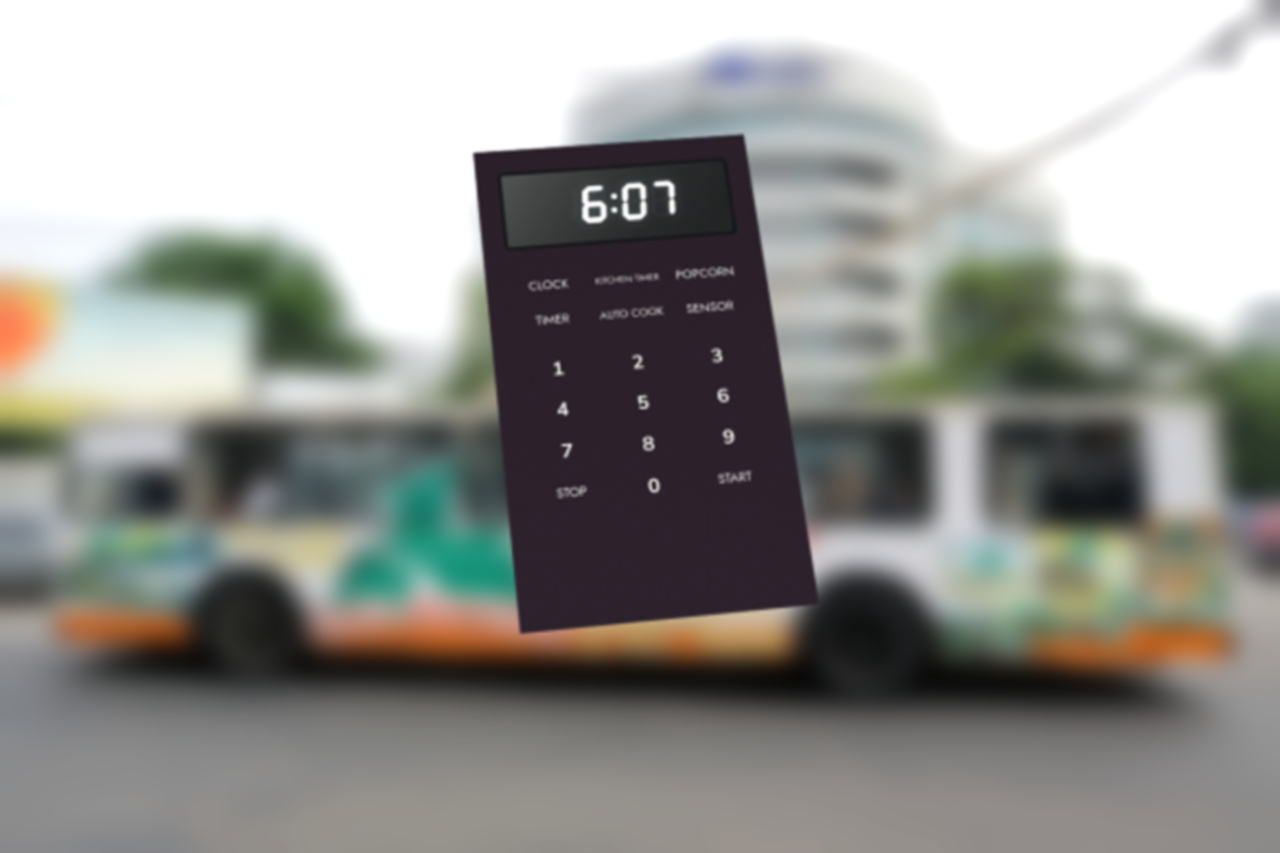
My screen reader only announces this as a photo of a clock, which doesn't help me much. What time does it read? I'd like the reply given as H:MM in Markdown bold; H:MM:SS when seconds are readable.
**6:07**
